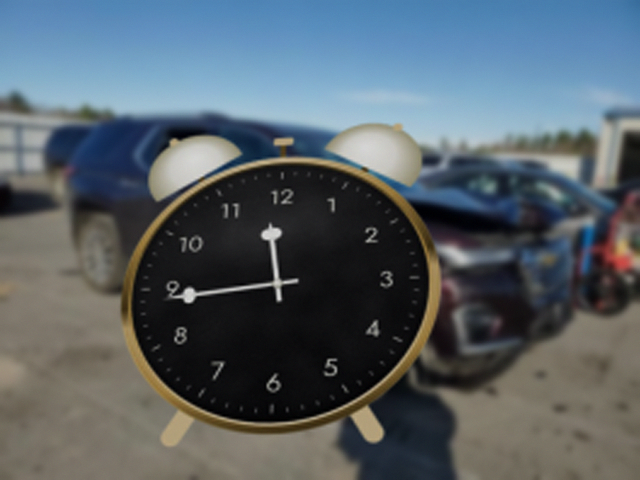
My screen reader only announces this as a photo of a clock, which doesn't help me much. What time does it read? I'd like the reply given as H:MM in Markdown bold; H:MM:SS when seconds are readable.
**11:44**
